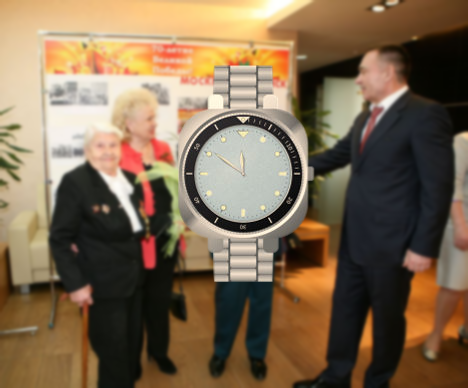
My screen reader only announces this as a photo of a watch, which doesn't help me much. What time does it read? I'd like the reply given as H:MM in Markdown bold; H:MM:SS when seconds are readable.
**11:51**
